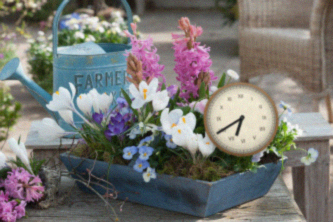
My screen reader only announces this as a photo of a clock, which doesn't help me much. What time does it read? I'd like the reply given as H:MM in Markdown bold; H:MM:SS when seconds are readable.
**6:40**
